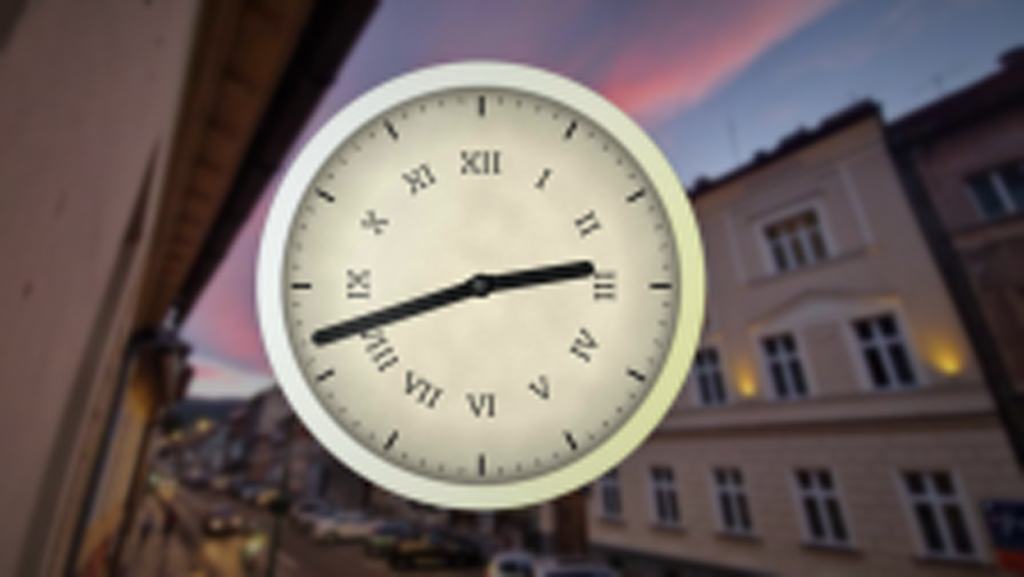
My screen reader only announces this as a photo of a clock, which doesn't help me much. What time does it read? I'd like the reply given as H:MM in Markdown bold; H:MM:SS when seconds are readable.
**2:42**
